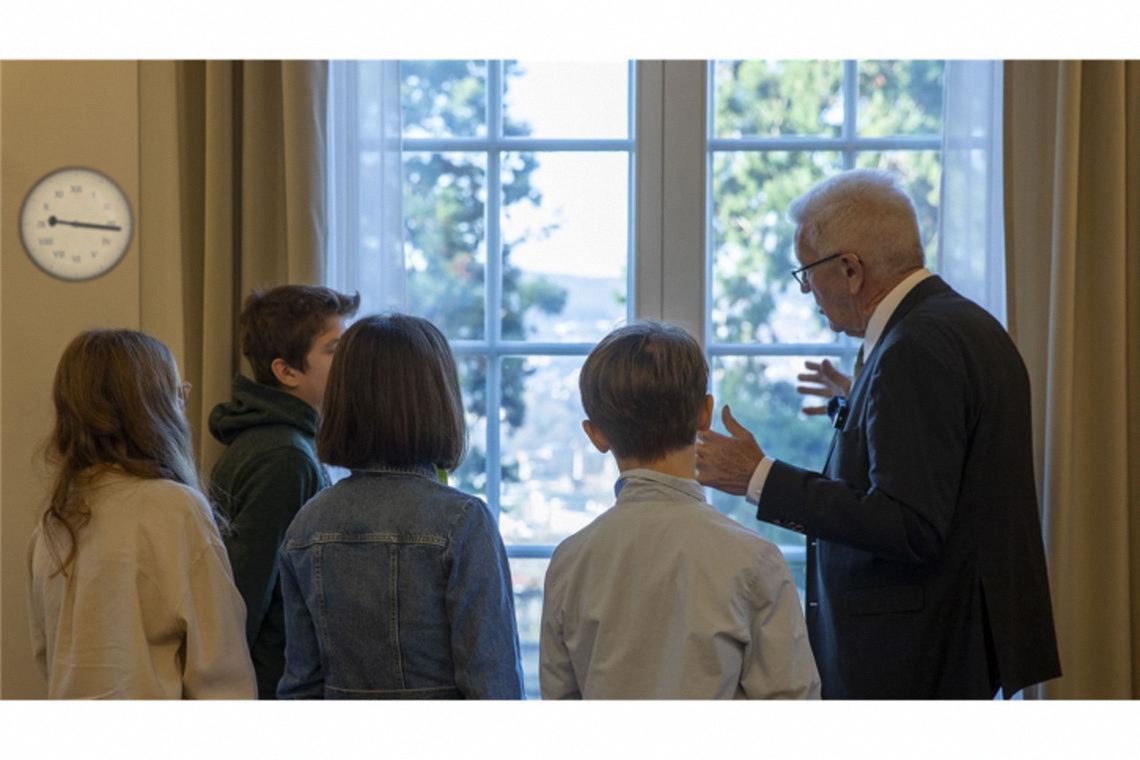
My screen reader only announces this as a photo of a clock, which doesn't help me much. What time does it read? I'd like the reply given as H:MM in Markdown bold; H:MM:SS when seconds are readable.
**9:16**
